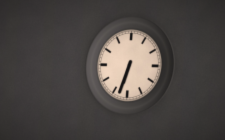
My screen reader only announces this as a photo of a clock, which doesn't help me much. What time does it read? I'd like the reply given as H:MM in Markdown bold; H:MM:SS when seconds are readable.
**6:33**
